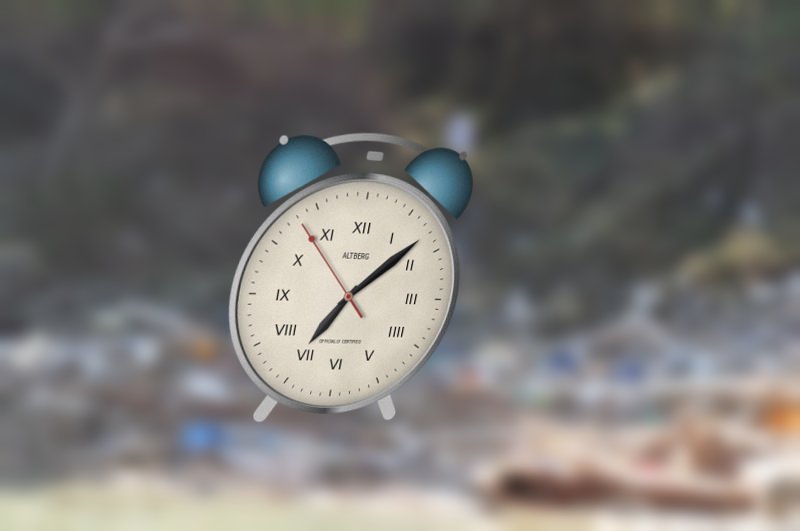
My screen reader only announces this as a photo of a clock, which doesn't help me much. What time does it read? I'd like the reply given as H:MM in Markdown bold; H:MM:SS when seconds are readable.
**7:07:53**
